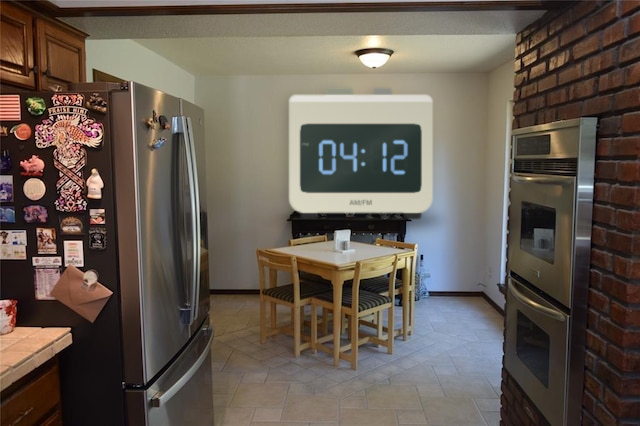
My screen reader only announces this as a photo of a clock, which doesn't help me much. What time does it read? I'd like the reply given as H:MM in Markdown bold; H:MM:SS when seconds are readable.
**4:12**
